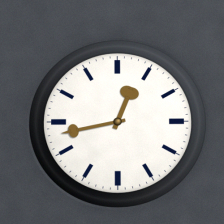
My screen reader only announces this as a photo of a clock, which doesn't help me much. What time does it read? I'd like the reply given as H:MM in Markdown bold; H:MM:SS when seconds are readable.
**12:43**
